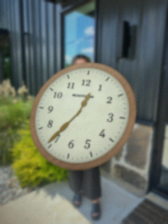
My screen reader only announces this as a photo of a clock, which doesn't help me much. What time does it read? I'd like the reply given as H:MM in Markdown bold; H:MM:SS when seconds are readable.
**12:36**
